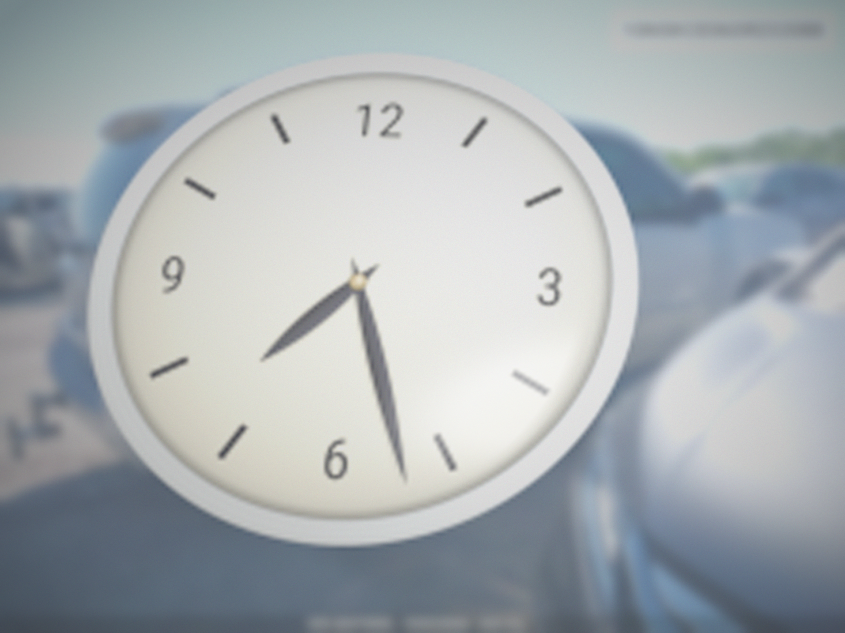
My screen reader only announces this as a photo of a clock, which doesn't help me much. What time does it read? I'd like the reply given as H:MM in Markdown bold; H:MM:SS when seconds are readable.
**7:27**
